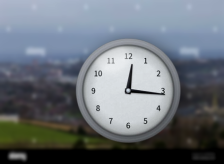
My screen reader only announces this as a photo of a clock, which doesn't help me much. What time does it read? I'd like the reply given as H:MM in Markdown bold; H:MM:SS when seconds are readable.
**12:16**
